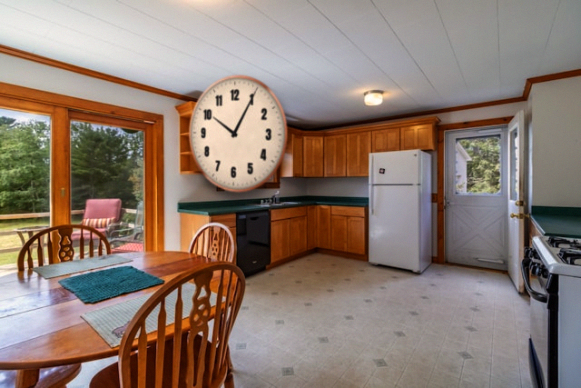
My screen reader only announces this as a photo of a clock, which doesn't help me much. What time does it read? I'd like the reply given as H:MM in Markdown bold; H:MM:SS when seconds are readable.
**10:05**
